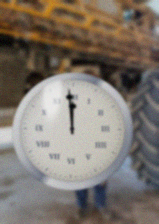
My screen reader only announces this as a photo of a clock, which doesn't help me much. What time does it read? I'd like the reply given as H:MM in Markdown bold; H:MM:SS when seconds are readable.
**11:59**
